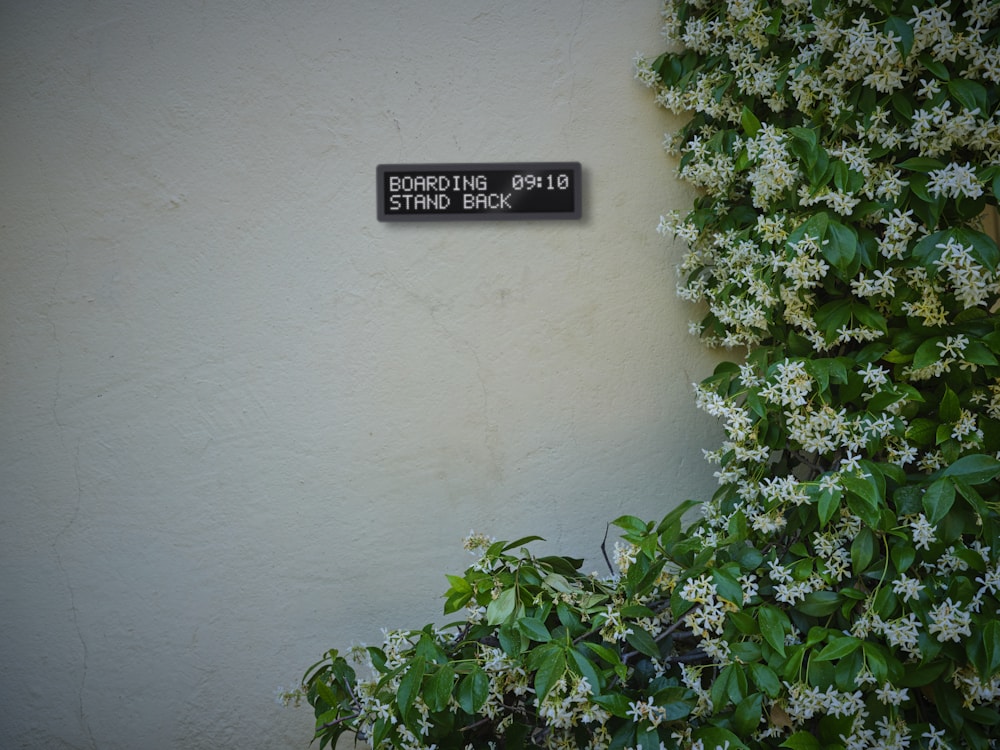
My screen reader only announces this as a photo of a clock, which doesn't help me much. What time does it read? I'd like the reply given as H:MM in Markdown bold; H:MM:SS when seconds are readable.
**9:10**
